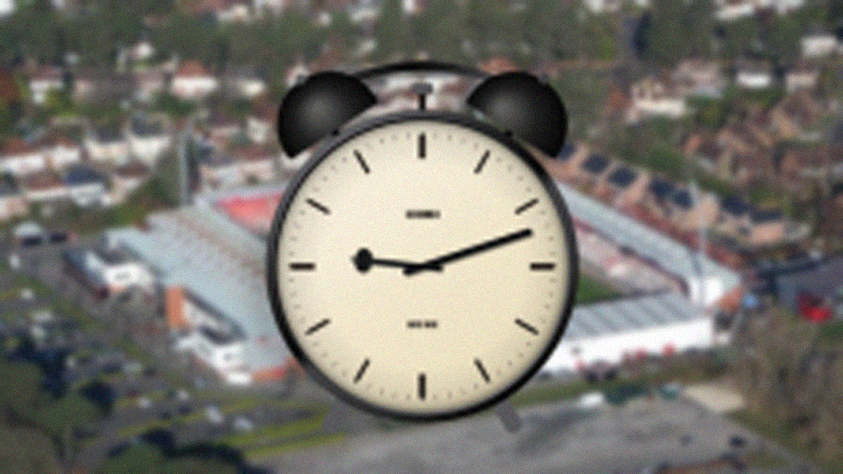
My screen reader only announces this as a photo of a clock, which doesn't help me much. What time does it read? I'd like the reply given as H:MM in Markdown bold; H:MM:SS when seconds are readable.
**9:12**
